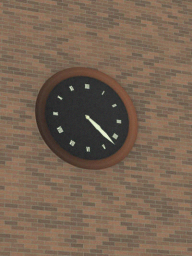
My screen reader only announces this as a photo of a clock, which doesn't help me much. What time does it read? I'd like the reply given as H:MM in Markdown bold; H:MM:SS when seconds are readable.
**4:22**
